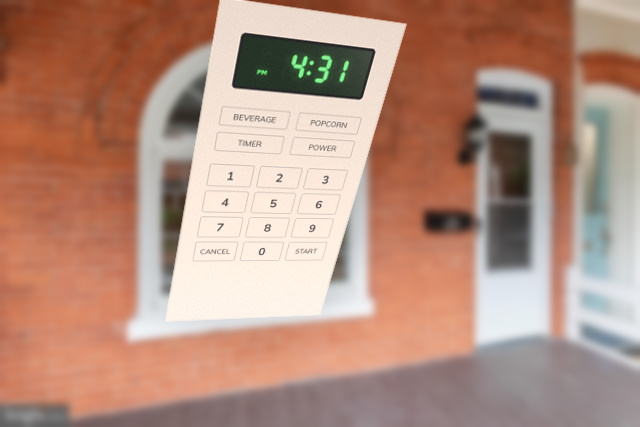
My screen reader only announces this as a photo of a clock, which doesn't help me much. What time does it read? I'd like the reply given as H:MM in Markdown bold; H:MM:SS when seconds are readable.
**4:31**
